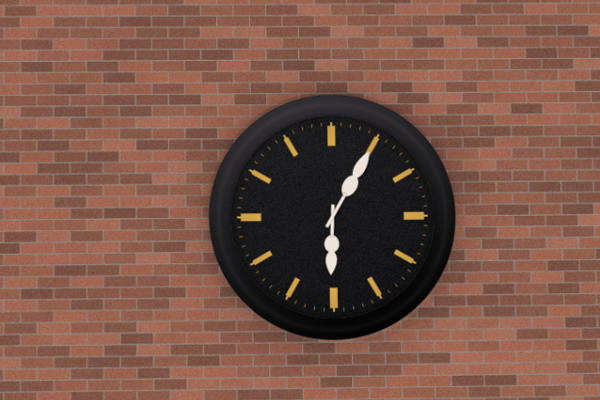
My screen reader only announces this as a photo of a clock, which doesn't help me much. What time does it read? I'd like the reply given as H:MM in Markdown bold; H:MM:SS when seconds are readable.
**6:05**
